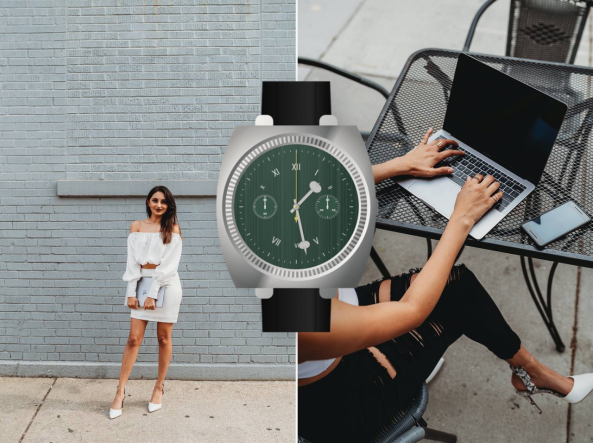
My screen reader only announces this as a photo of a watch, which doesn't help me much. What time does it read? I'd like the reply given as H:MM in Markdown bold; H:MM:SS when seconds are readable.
**1:28**
